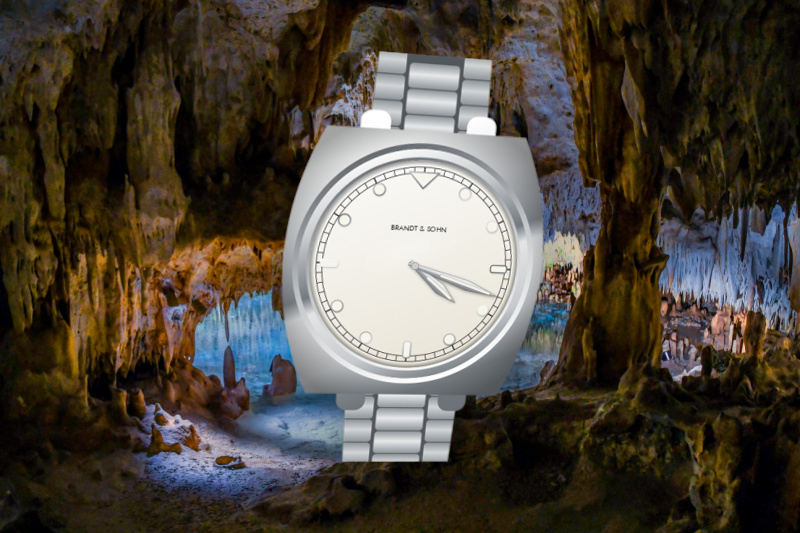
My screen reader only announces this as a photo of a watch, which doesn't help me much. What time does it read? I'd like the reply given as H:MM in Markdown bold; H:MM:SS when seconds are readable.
**4:18**
